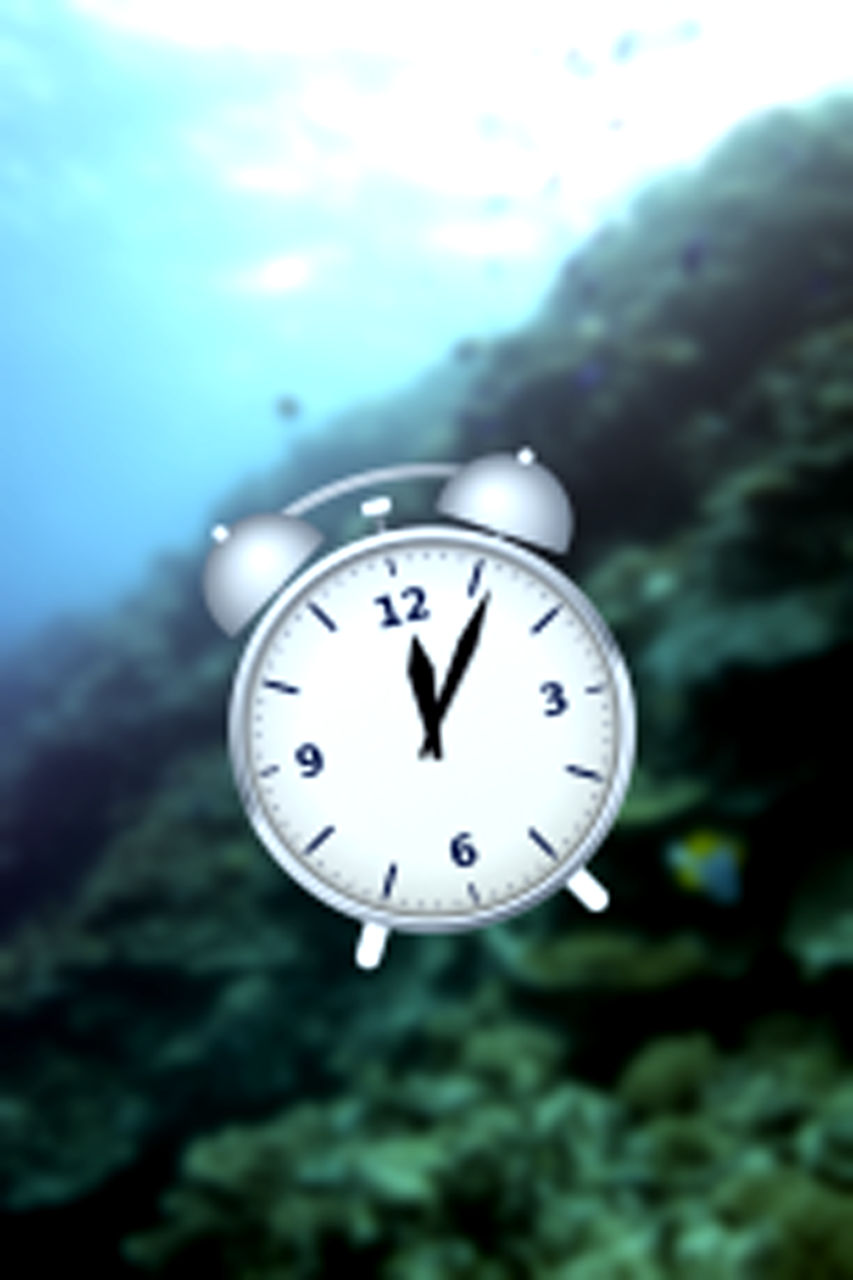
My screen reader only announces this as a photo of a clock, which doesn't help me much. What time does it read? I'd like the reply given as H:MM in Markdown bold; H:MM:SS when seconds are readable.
**12:06**
